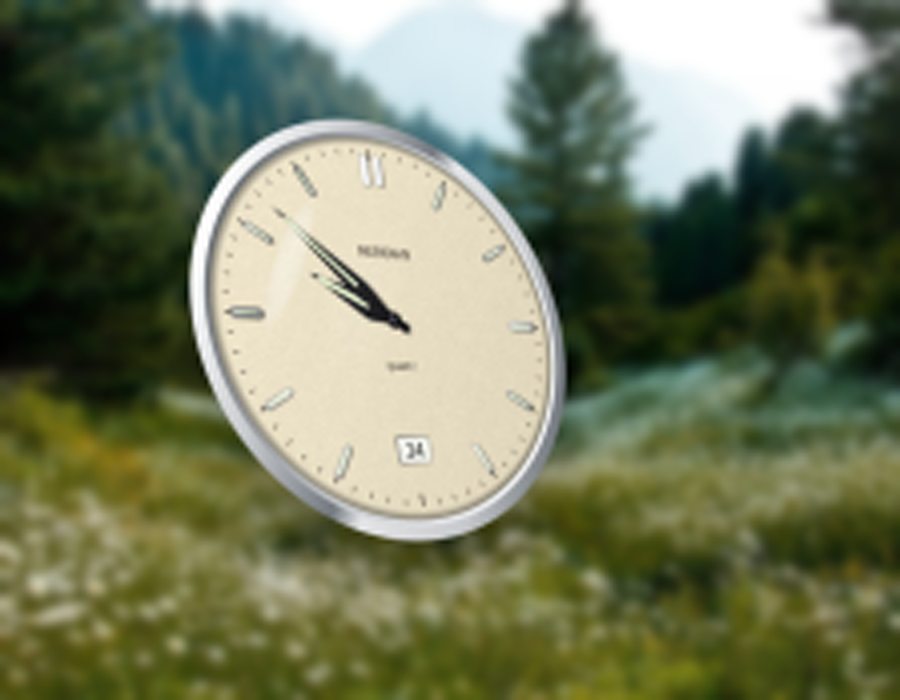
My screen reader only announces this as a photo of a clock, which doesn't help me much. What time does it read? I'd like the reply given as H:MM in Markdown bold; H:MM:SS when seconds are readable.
**9:52**
